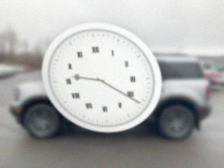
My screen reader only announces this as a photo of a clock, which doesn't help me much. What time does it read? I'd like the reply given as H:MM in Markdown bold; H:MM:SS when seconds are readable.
**9:21**
